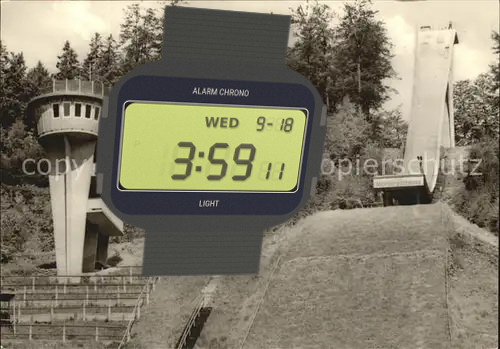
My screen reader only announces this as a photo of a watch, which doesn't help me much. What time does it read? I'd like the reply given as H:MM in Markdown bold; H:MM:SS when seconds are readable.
**3:59:11**
